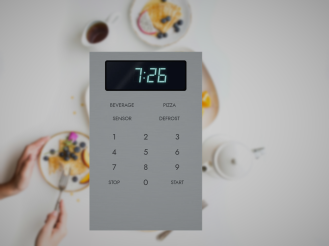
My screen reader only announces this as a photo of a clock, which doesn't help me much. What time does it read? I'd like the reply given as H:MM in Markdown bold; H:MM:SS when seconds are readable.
**7:26**
